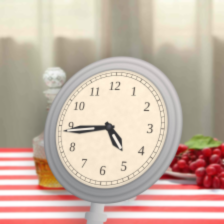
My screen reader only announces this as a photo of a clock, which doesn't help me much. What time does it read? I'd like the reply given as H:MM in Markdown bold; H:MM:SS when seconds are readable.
**4:44**
